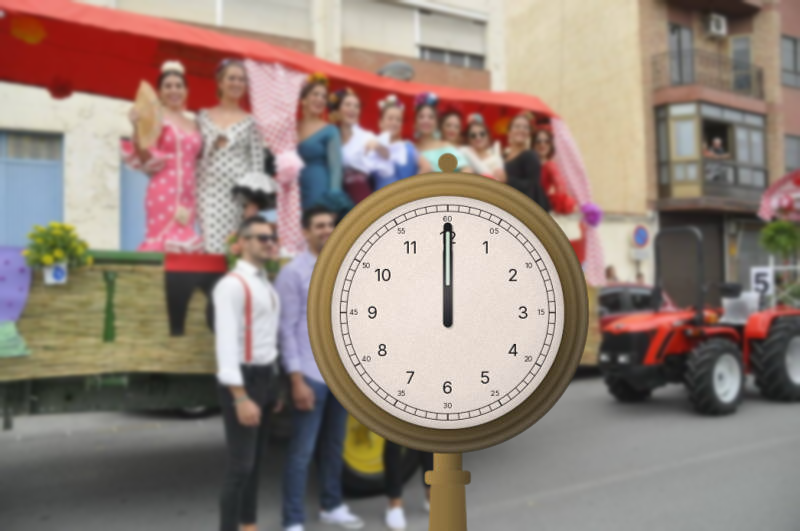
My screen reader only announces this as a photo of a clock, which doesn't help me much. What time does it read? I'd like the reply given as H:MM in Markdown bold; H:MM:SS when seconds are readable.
**12:00**
